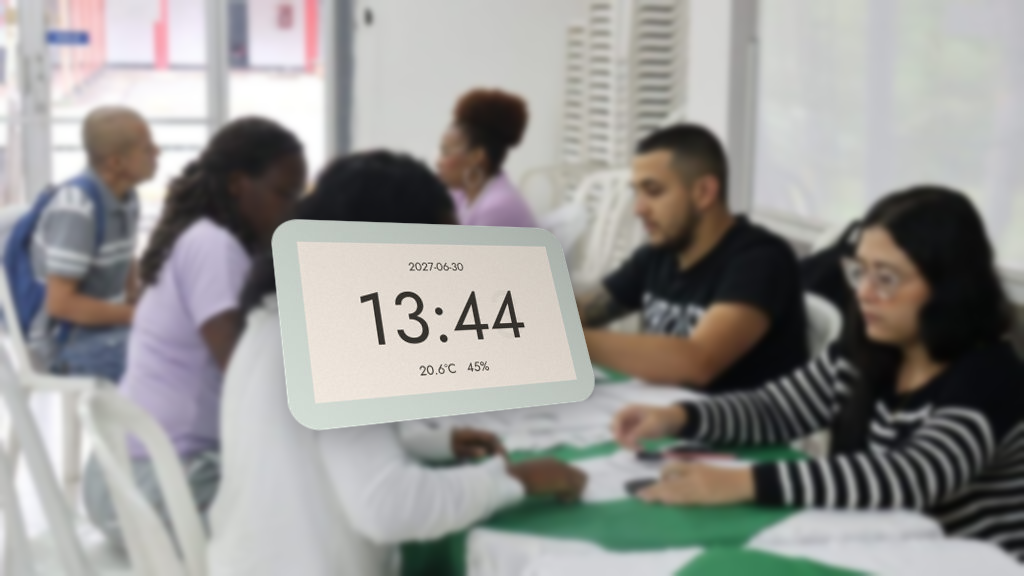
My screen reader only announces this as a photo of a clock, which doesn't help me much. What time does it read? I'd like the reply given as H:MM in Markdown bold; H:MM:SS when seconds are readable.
**13:44**
